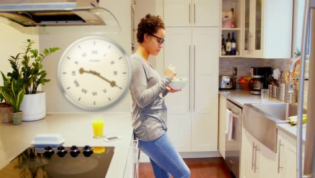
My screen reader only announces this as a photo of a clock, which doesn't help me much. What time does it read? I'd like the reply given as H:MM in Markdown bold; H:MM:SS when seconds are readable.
**9:20**
